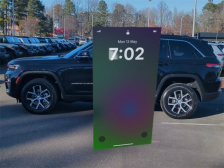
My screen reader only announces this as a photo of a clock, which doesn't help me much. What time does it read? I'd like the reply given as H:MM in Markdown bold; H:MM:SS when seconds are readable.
**7:02**
